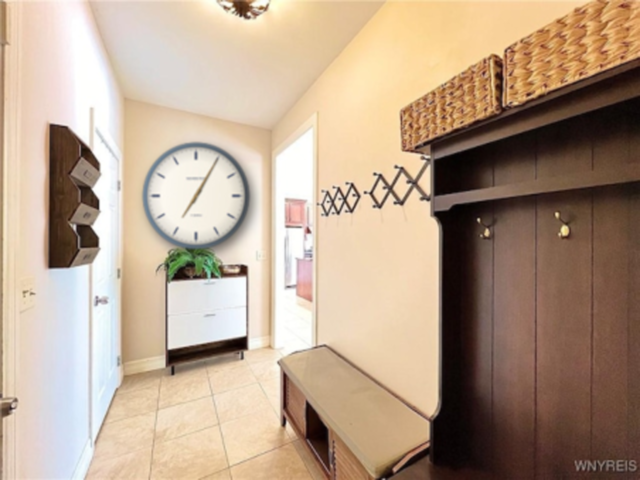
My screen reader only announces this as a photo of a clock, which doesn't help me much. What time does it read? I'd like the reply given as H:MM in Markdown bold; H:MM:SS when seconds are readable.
**7:05**
